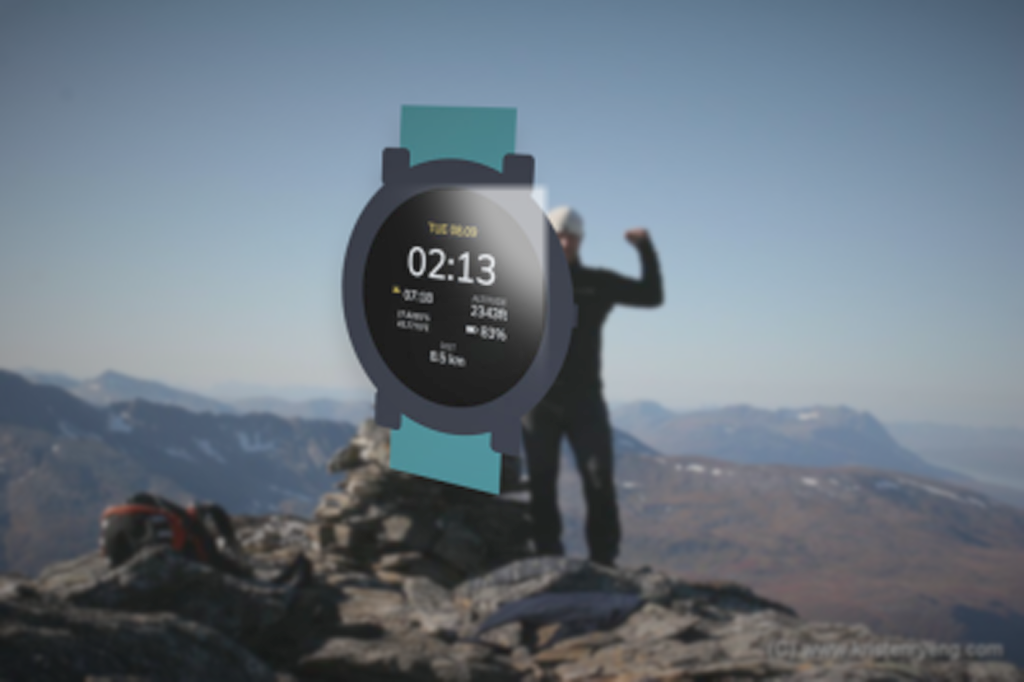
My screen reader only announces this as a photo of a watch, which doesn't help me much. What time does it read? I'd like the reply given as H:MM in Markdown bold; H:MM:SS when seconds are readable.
**2:13**
